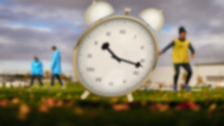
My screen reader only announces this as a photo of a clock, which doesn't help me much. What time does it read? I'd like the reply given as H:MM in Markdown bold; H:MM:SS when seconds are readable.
**10:17**
